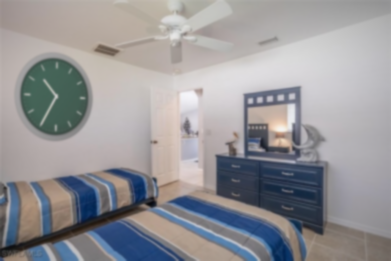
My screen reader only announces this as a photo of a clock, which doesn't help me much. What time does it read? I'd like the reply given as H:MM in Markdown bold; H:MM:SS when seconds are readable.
**10:35**
